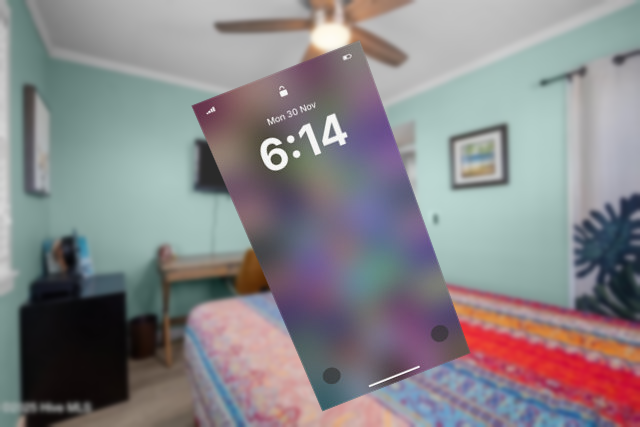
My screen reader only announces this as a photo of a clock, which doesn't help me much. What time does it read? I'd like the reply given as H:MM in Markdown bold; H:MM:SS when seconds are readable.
**6:14**
